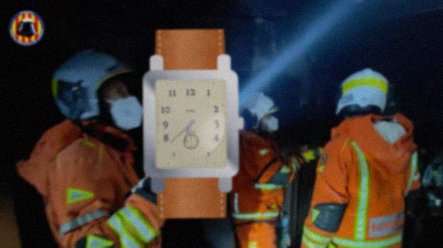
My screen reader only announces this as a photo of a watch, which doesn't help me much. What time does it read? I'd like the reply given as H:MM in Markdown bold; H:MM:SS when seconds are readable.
**6:38**
